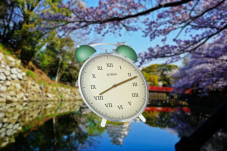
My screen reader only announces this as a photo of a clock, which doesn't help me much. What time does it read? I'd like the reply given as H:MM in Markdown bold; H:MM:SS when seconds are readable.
**8:12**
